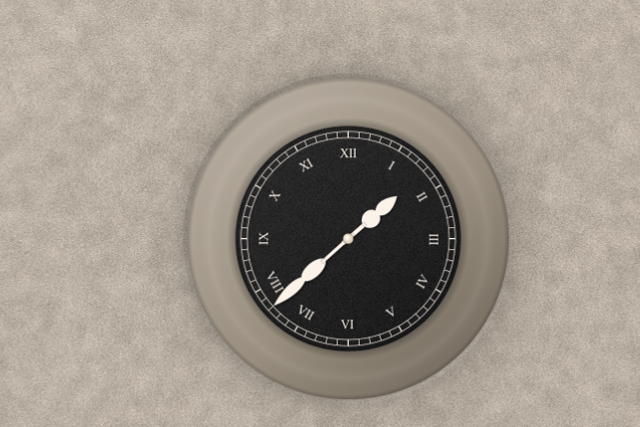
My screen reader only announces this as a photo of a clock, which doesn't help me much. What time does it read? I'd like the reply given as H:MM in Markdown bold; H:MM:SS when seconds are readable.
**1:38**
